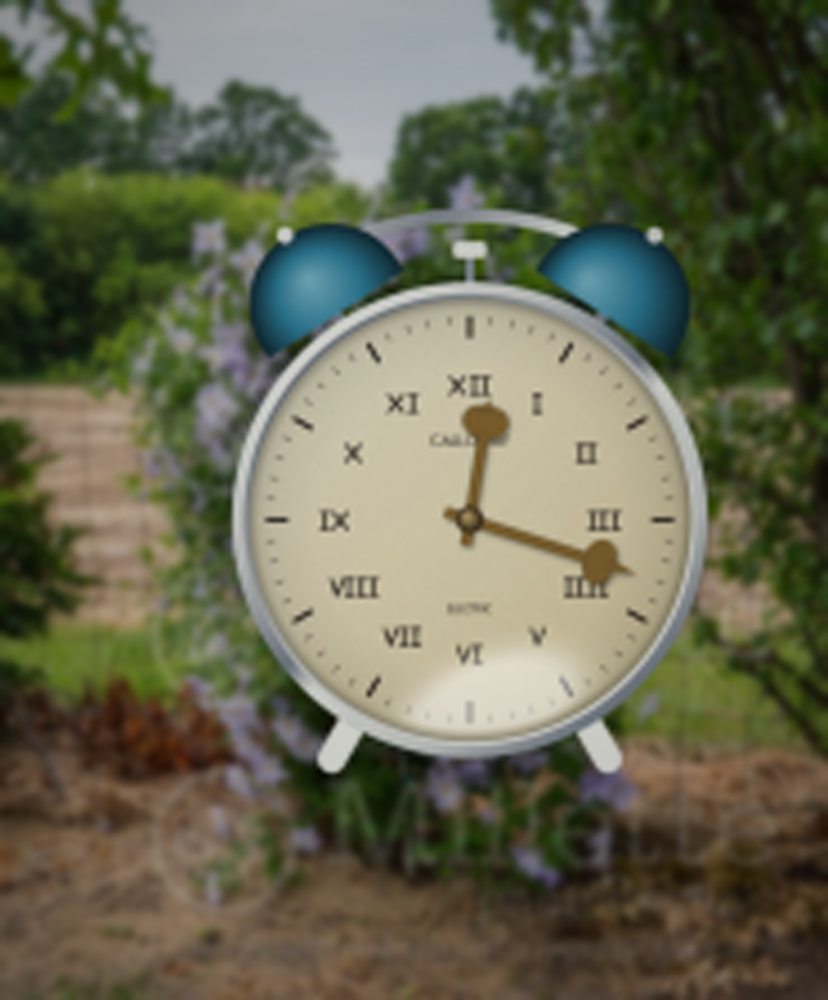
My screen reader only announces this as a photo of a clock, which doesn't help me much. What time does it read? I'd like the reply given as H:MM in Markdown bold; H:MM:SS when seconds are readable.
**12:18**
